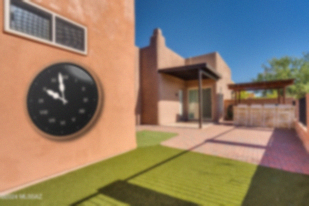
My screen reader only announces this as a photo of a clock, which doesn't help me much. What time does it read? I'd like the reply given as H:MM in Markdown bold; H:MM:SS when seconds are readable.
**9:58**
